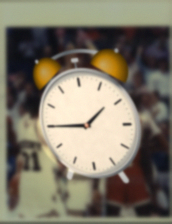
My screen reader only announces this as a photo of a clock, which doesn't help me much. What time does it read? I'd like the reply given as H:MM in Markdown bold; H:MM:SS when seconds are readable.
**1:45**
